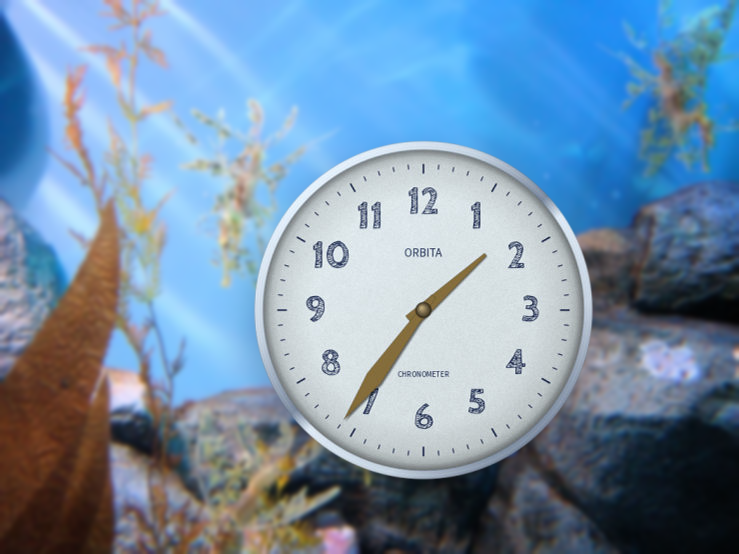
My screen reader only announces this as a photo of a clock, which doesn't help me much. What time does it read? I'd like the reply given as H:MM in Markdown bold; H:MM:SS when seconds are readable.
**1:36**
